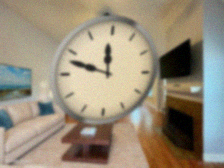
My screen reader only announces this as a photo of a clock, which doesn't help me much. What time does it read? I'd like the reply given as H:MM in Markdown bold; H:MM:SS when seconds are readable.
**11:48**
